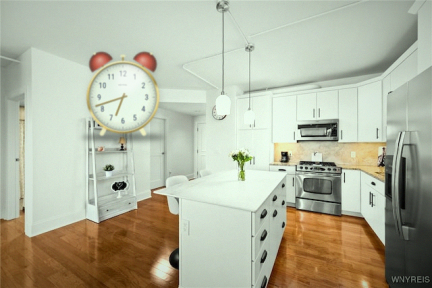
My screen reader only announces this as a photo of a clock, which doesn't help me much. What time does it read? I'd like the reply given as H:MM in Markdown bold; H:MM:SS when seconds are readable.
**6:42**
